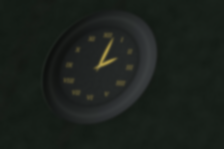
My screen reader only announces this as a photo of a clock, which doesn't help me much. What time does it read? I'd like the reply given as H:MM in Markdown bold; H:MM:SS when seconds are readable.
**2:02**
